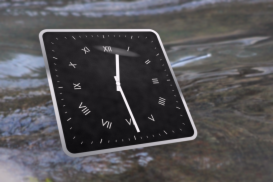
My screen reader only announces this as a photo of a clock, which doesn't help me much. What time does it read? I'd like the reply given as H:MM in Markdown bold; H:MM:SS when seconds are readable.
**12:29**
